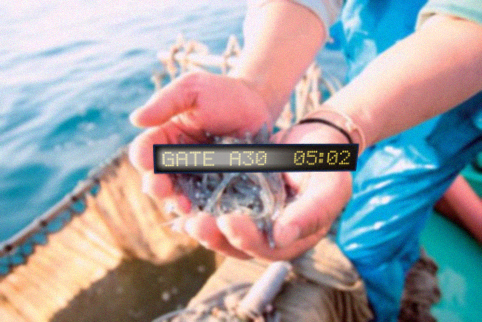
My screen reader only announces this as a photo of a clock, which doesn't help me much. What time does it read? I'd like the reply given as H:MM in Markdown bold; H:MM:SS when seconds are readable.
**5:02**
